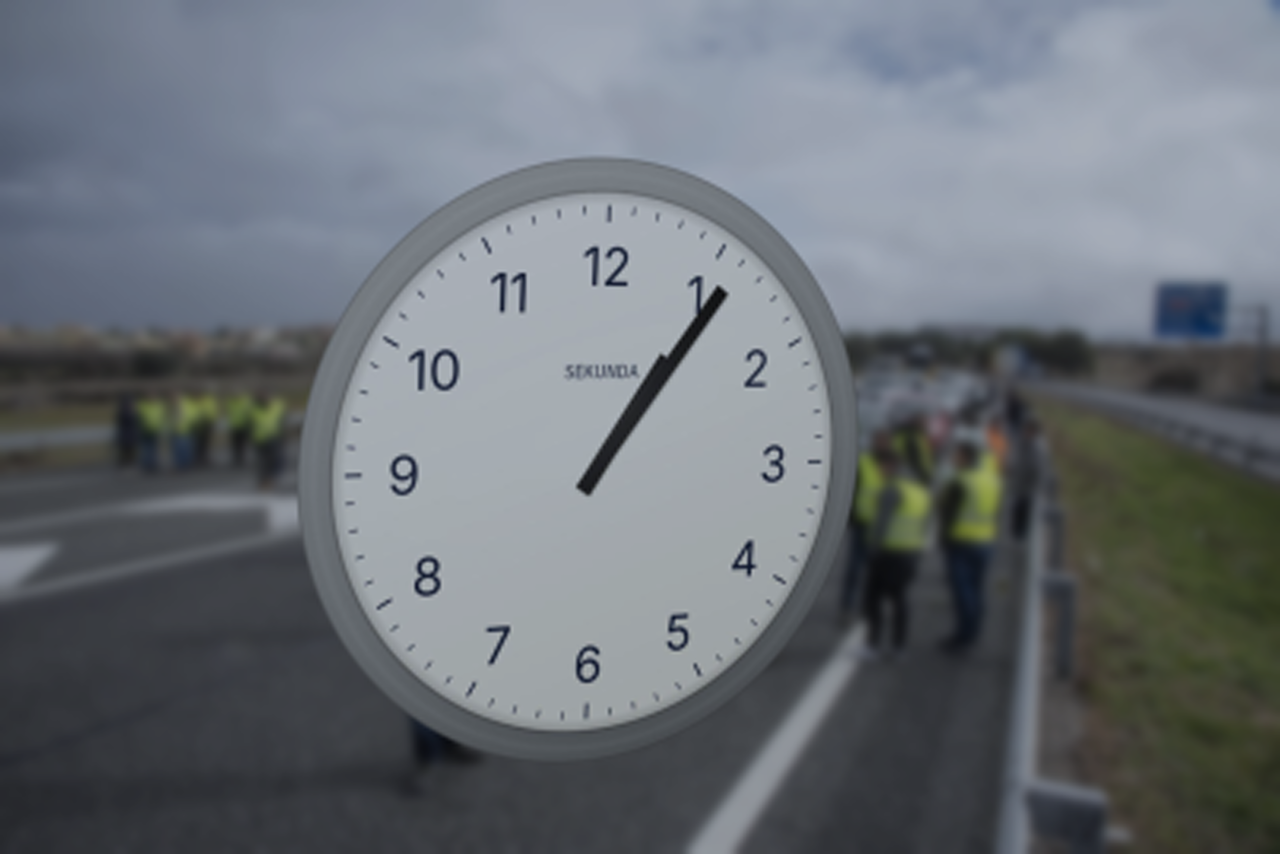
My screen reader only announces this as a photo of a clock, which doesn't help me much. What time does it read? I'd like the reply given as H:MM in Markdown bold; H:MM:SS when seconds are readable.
**1:06**
